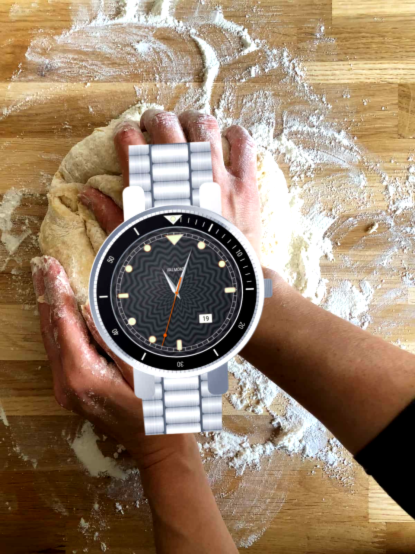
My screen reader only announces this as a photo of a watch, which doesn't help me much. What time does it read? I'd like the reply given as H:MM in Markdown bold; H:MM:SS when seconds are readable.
**11:03:33**
